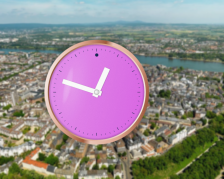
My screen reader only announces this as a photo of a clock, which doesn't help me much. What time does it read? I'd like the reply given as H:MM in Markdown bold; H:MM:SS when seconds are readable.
**12:48**
